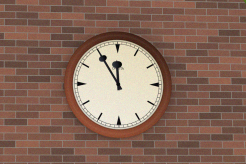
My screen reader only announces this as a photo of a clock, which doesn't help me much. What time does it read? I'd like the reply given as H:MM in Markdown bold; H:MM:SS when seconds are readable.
**11:55**
